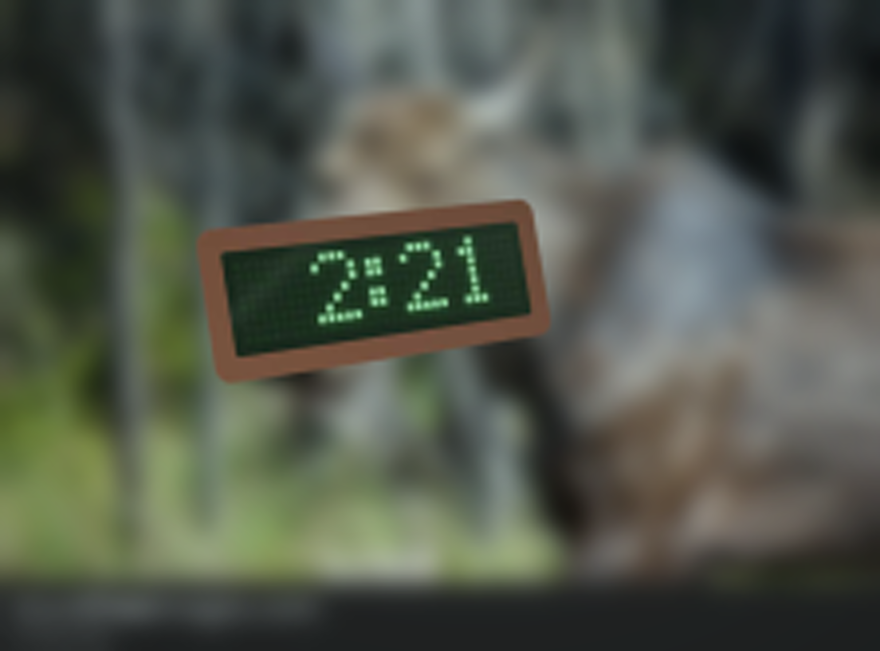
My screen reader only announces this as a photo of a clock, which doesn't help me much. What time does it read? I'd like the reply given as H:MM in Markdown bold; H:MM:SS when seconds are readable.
**2:21**
